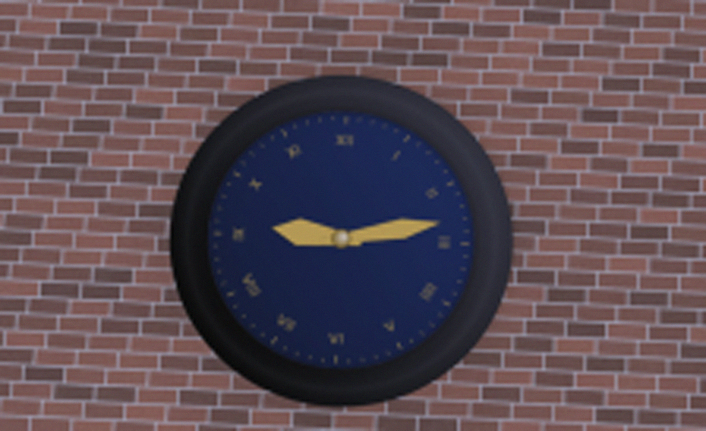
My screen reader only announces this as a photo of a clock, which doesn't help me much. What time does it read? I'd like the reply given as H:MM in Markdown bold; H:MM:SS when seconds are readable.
**9:13**
